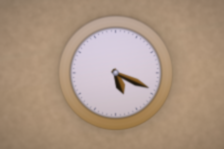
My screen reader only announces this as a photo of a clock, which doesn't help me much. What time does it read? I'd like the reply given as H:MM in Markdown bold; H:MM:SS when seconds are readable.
**5:19**
